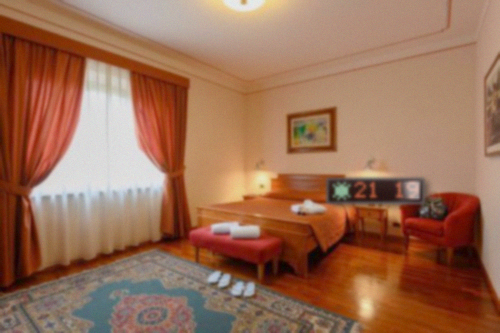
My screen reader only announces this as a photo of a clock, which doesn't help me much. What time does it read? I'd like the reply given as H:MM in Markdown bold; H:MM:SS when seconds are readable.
**21:19**
